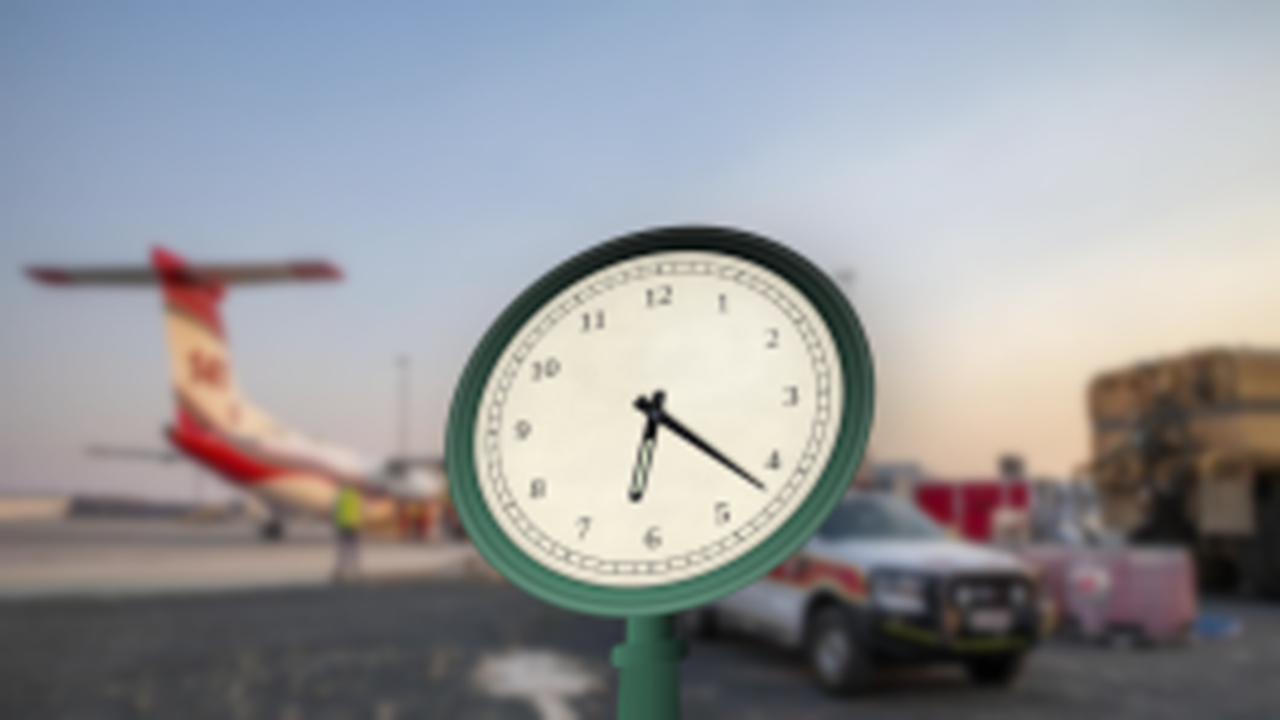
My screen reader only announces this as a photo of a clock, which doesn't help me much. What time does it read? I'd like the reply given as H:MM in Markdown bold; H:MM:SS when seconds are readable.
**6:22**
